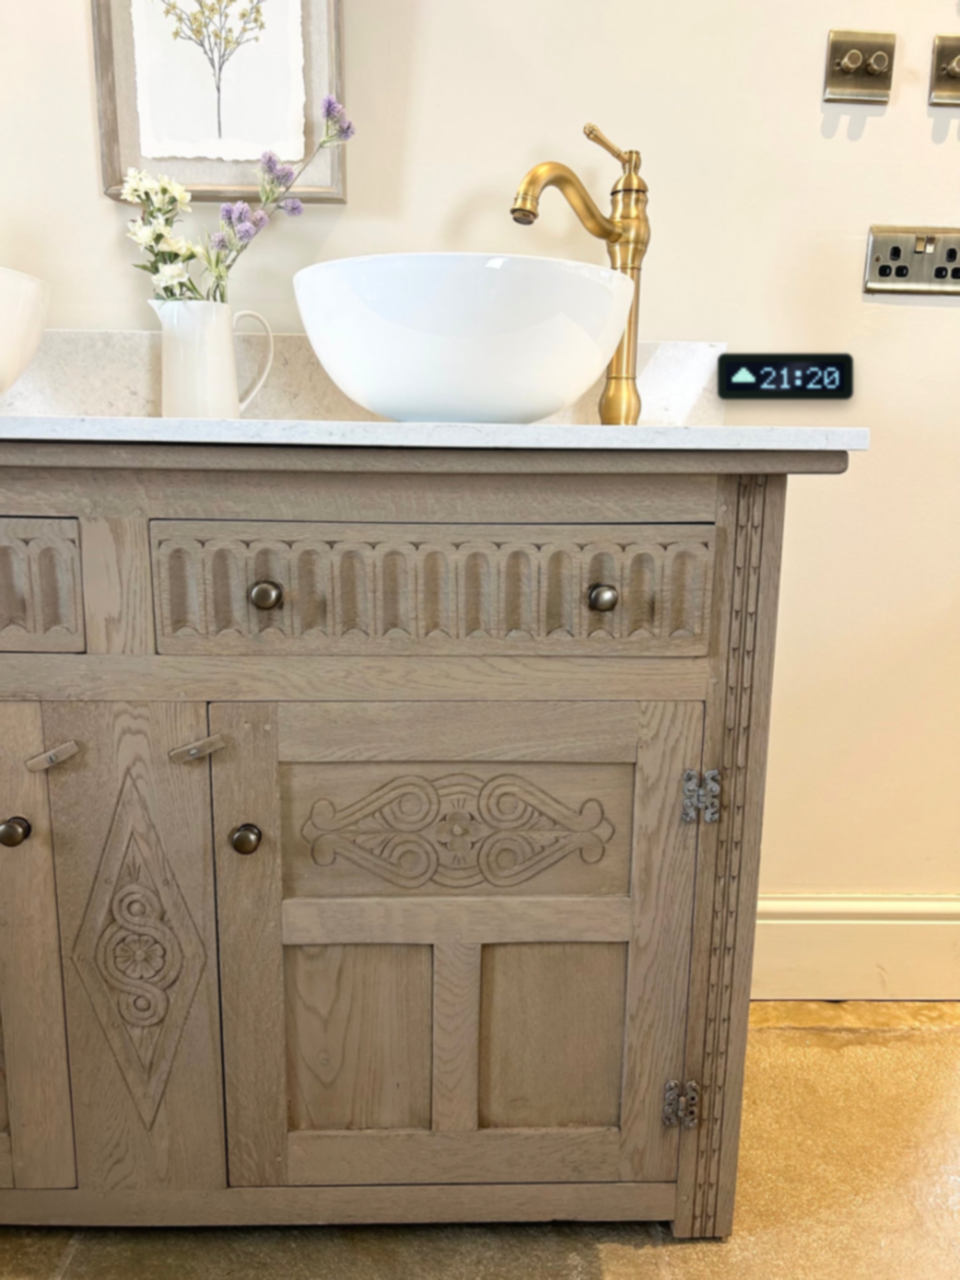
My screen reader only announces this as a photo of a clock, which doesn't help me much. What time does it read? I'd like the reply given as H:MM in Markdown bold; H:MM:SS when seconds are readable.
**21:20**
